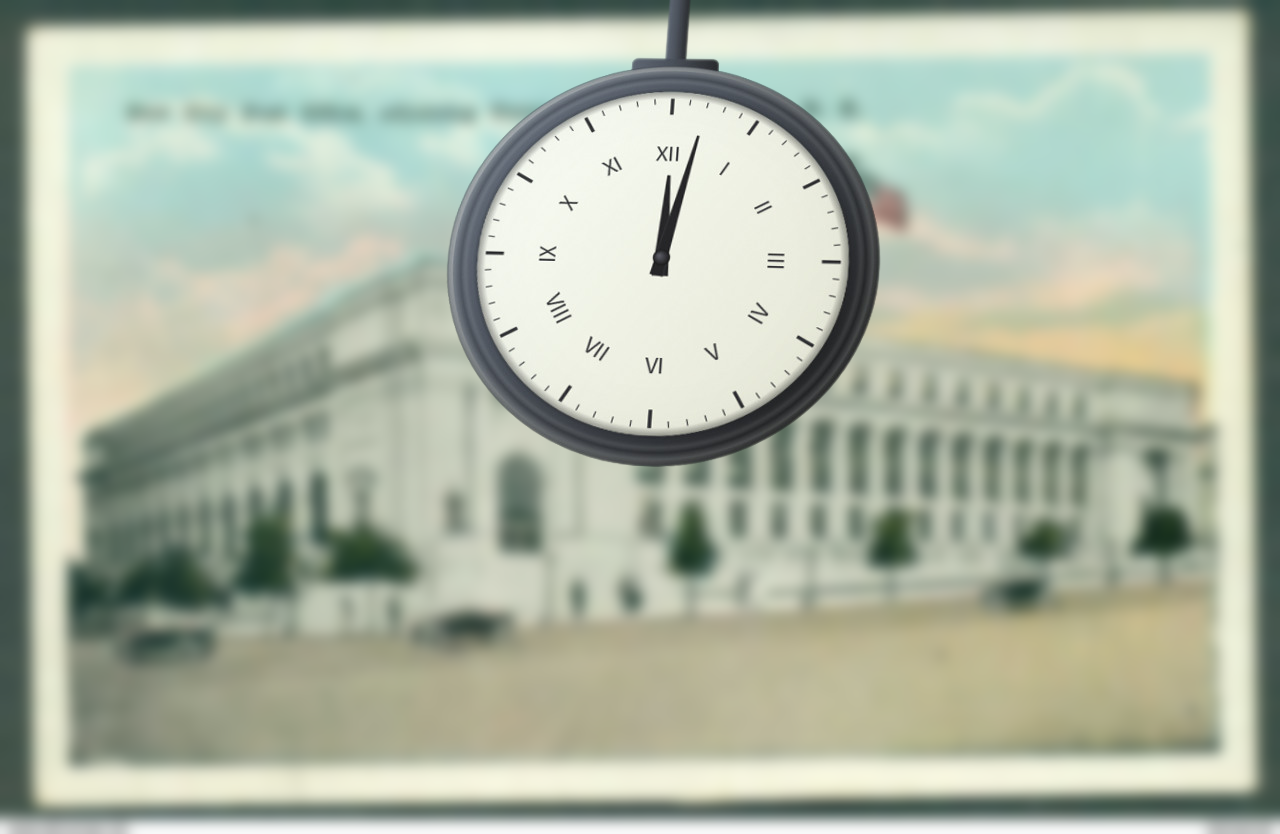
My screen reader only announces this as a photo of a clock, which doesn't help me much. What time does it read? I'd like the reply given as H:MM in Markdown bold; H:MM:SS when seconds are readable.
**12:02**
